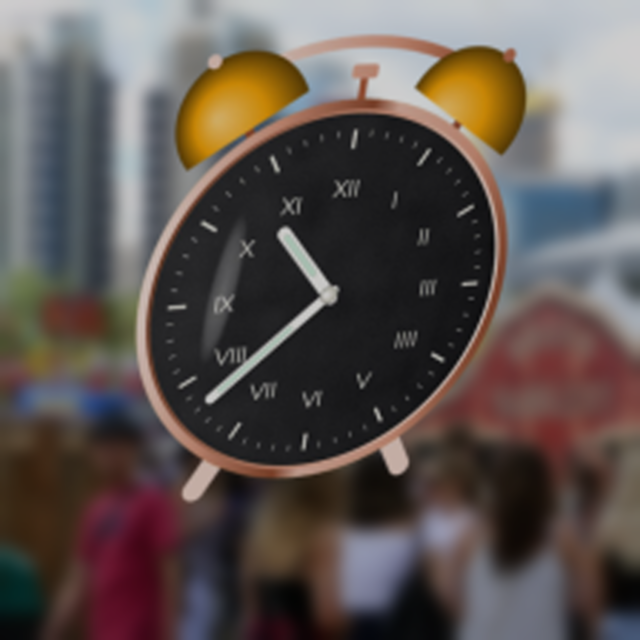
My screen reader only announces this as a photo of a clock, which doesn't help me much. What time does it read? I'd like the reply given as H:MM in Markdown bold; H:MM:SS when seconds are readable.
**10:38**
